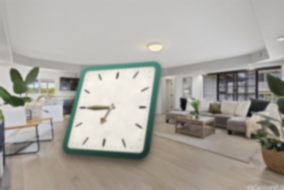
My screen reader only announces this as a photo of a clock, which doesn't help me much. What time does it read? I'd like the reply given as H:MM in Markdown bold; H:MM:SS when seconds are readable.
**6:45**
